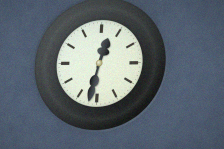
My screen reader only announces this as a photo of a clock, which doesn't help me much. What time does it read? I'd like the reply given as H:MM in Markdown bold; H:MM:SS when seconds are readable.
**12:32**
